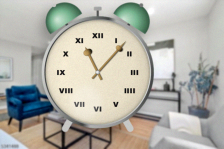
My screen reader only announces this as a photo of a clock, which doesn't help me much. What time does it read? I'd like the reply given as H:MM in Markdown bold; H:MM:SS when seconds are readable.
**11:07**
